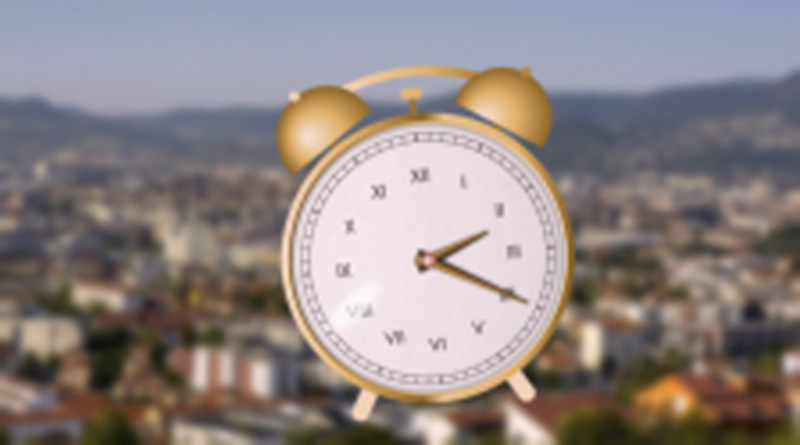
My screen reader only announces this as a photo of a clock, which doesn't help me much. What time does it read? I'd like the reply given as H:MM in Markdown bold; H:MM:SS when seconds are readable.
**2:20**
